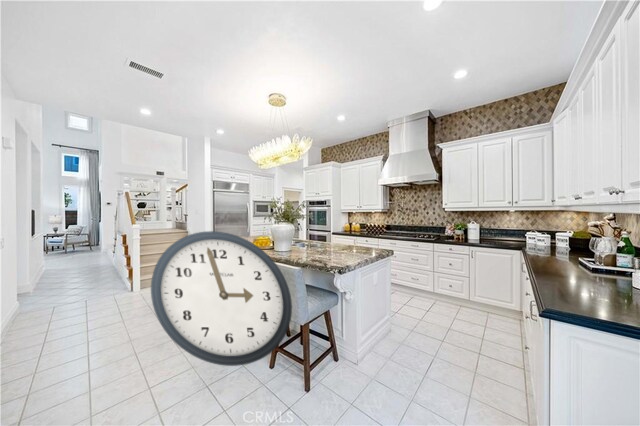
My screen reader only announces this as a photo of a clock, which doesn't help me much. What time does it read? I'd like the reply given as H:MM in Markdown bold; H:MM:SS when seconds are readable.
**2:58**
